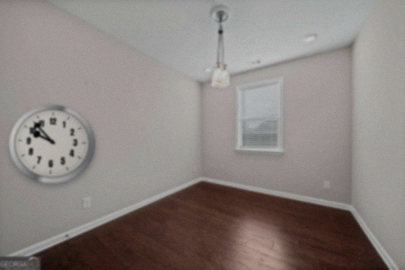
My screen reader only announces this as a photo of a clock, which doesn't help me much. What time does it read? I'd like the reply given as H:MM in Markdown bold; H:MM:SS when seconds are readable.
**9:53**
